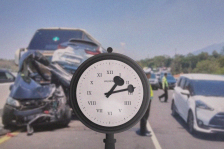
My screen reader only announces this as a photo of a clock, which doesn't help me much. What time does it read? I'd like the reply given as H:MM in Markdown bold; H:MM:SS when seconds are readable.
**1:13**
